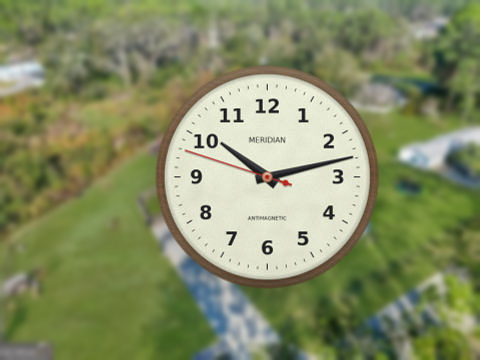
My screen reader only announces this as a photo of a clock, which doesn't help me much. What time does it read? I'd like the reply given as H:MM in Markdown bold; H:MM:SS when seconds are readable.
**10:12:48**
